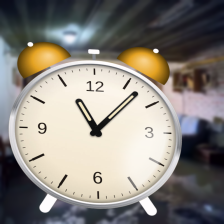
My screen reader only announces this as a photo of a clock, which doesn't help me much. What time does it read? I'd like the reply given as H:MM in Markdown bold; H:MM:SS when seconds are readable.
**11:07**
